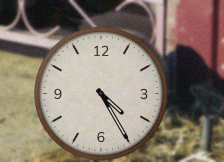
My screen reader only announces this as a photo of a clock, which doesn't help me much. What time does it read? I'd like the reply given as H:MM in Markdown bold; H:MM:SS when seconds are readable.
**4:25**
